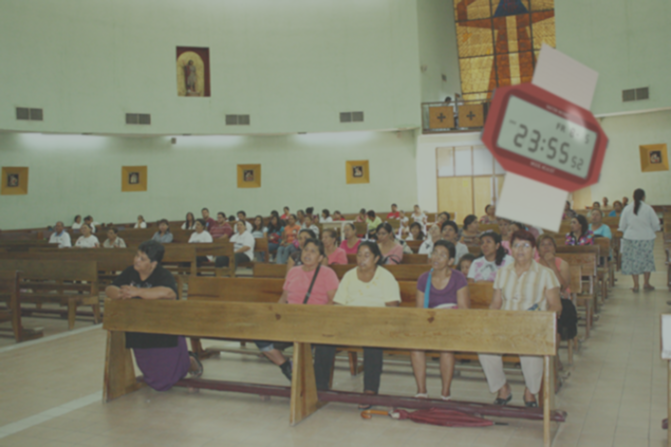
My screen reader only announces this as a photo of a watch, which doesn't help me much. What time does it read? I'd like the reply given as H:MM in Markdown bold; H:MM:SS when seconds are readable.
**23:55**
